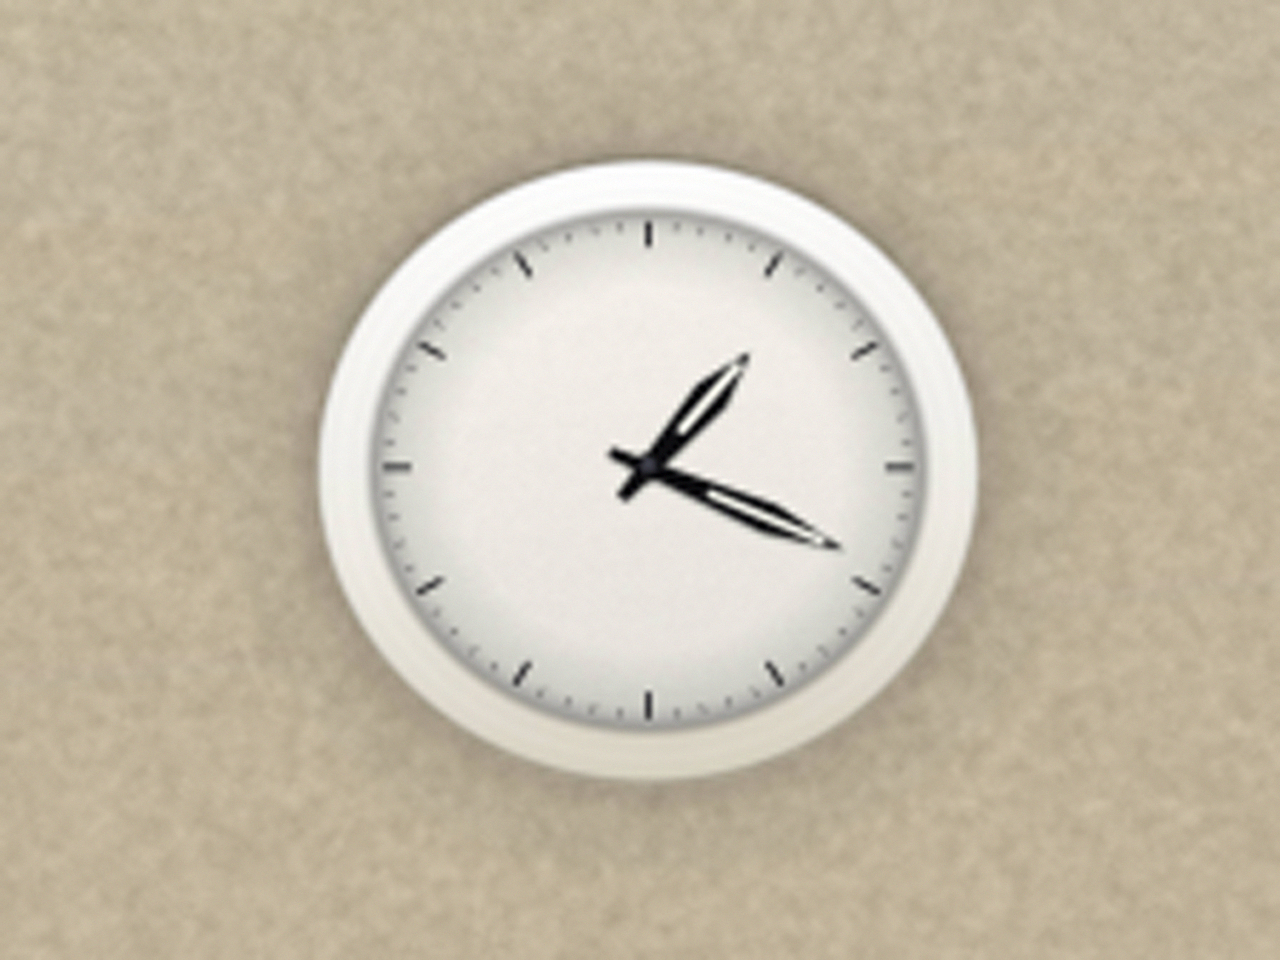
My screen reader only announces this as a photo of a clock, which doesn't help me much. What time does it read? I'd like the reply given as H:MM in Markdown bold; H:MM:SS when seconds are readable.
**1:19**
